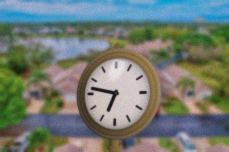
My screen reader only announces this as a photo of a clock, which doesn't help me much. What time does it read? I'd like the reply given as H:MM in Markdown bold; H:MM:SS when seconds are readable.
**6:47**
